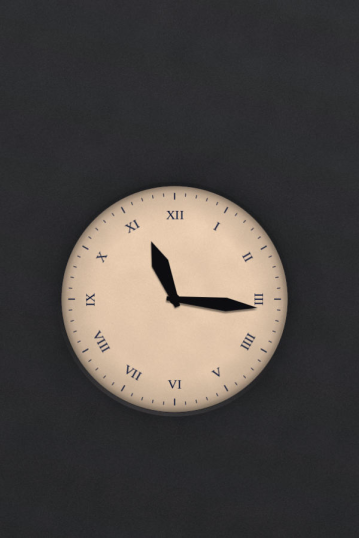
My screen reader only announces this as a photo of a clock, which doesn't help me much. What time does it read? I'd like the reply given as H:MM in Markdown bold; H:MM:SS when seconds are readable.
**11:16**
